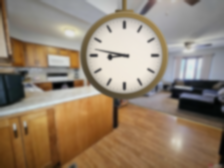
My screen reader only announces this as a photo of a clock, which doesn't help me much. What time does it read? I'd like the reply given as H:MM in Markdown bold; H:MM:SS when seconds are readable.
**8:47**
